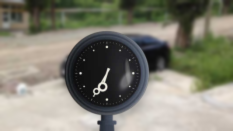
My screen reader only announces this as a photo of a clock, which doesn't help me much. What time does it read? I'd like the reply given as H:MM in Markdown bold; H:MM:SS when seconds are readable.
**6:35**
